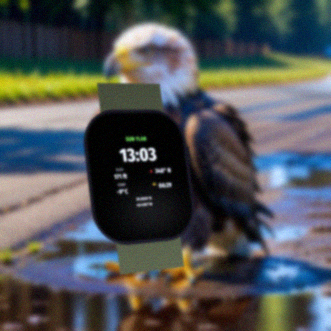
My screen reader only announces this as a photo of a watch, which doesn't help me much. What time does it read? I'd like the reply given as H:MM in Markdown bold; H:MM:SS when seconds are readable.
**13:03**
